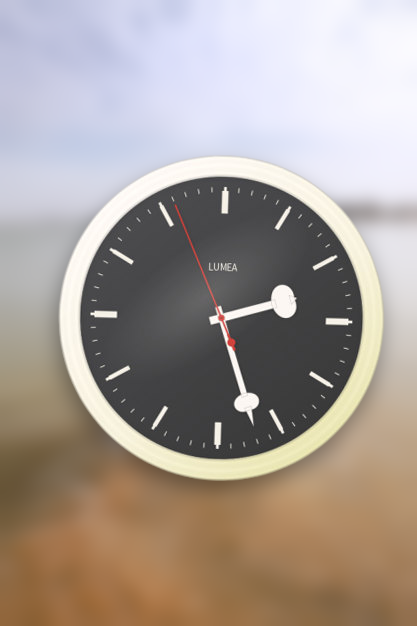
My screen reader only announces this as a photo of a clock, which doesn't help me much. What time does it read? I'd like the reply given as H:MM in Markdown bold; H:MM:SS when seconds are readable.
**2:26:56**
